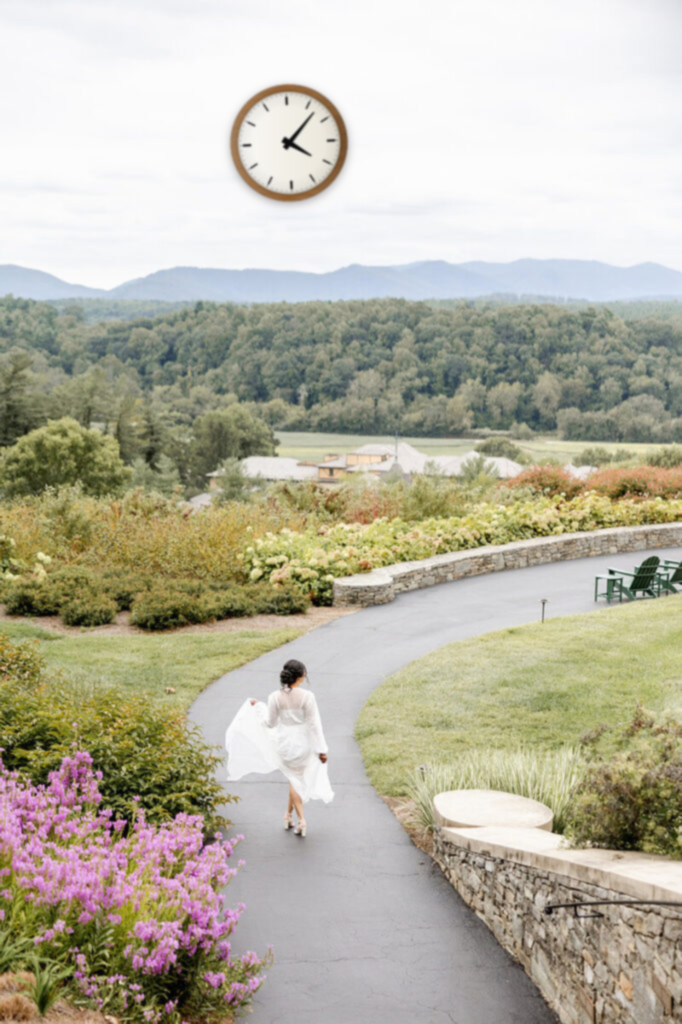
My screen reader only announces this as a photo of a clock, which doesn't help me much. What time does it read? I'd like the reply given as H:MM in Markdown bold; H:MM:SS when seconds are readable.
**4:07**
